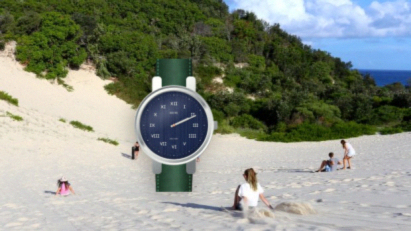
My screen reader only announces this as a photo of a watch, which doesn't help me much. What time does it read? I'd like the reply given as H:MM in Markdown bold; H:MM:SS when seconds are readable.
**2:11**
